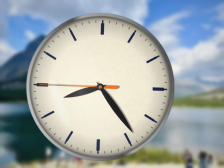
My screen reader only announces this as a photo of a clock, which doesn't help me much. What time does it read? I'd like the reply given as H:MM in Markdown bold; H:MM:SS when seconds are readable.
**8:23:45**
